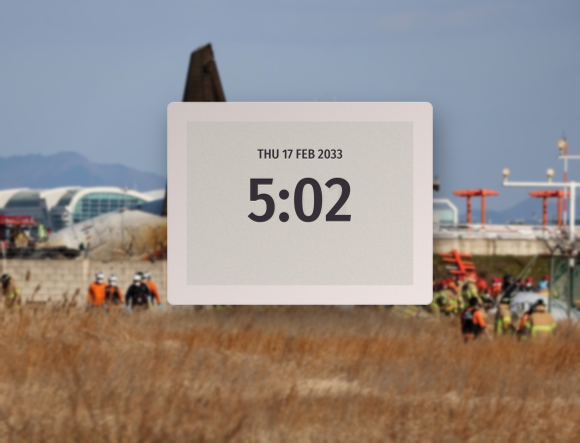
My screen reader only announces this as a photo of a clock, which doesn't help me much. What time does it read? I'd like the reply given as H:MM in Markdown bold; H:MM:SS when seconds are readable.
**5:02**
